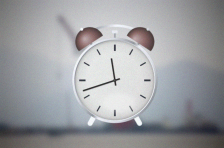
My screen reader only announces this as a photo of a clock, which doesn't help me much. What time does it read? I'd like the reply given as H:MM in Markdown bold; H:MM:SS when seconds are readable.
**11:42**
